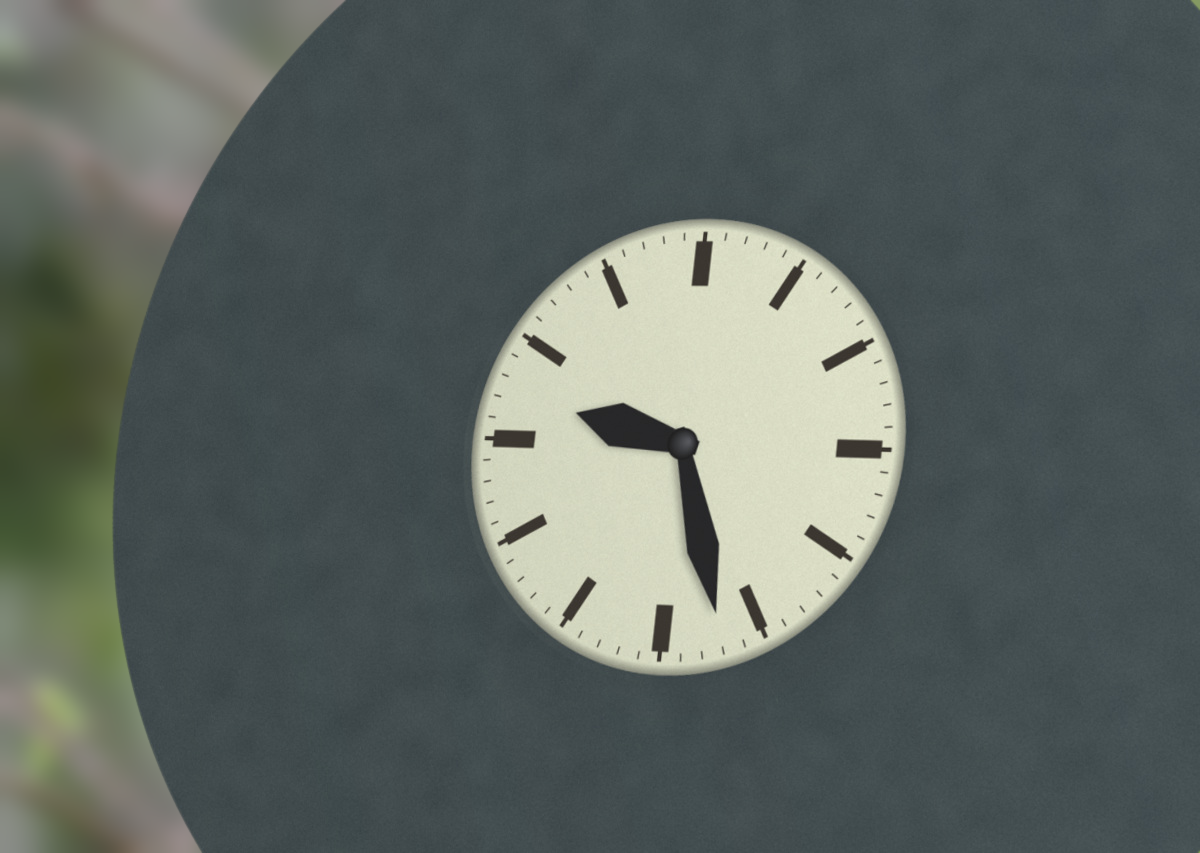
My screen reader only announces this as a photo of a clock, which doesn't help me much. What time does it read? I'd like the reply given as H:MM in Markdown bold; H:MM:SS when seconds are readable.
**9:27**
